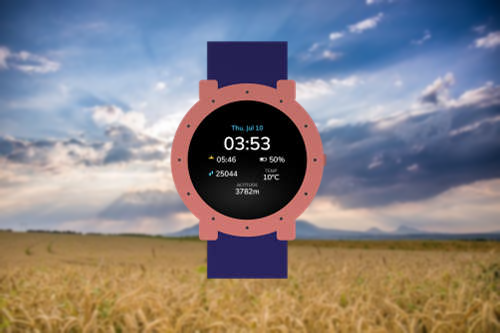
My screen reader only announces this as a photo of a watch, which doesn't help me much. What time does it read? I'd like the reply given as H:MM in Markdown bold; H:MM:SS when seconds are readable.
**3:53**
